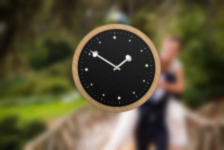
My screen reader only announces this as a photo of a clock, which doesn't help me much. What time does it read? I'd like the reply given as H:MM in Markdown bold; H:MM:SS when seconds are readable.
**1:51**
